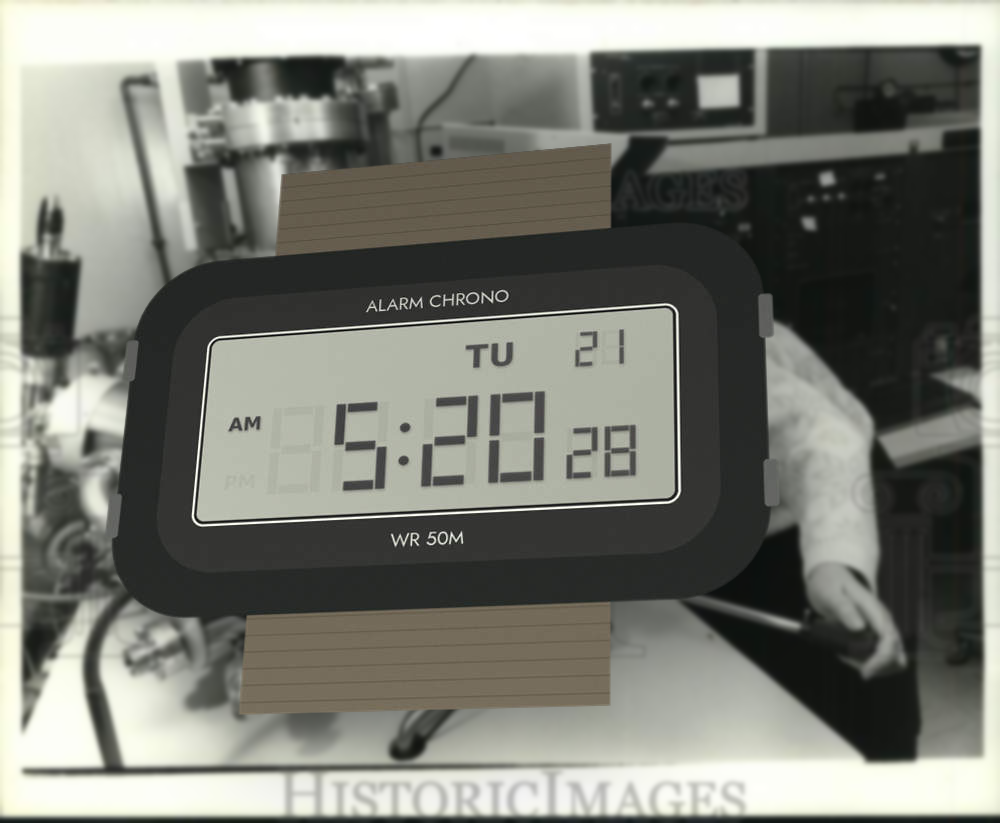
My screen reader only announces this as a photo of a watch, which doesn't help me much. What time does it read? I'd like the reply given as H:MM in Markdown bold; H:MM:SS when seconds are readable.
**5:20:28**
